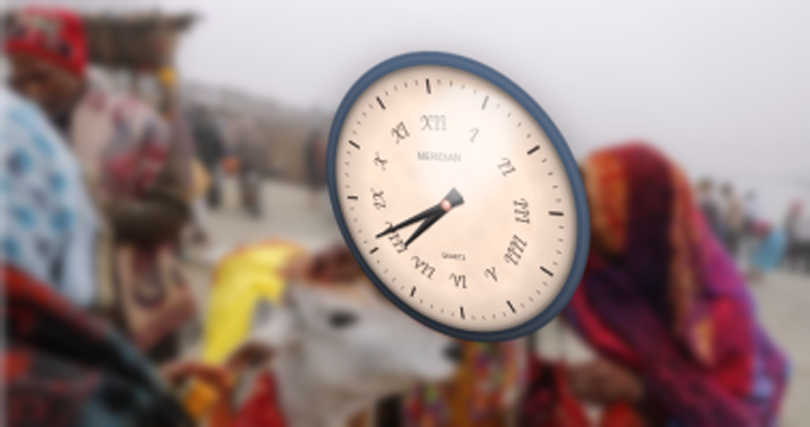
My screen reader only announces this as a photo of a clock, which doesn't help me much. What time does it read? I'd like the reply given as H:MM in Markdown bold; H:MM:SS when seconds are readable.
**7:41**
